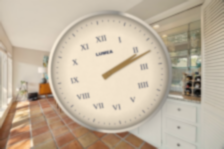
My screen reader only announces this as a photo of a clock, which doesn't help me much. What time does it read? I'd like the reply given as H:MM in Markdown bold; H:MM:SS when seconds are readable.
**2:12**
